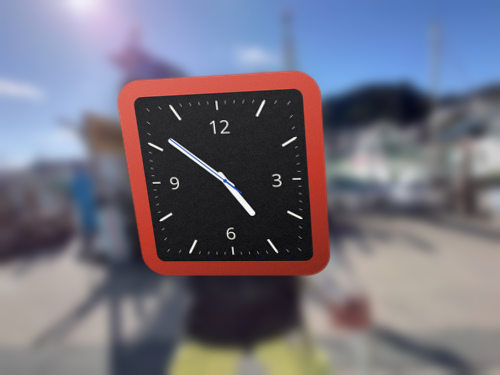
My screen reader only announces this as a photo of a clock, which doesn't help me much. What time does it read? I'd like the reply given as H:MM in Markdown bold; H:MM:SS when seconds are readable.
**4:51:52**
